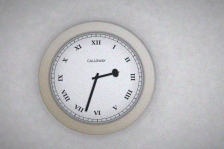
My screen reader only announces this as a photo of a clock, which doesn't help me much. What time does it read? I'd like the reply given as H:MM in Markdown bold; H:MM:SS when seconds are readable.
**2:33**
